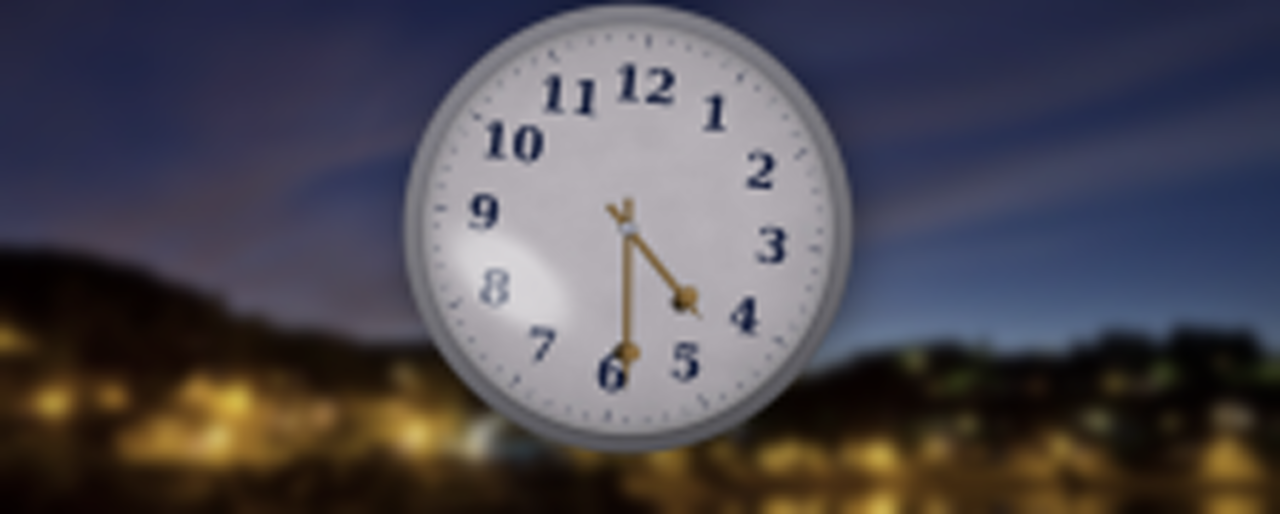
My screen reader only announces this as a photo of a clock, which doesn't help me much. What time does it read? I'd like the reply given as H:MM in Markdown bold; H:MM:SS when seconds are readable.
**4:29**
